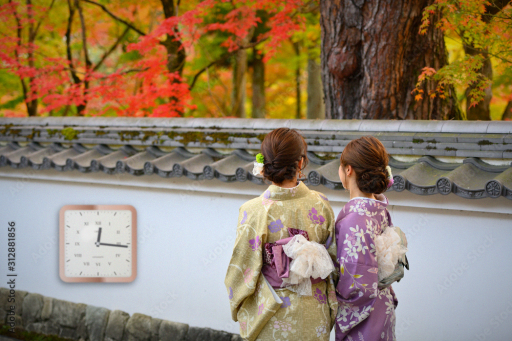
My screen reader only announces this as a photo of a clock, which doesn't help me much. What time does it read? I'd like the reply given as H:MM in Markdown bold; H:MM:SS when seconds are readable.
**12:16**
